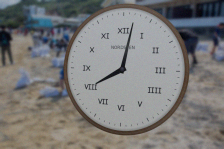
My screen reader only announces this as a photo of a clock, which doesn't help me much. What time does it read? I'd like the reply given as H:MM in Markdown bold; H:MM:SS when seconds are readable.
**8:02**
